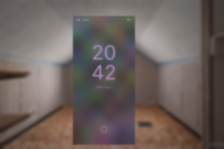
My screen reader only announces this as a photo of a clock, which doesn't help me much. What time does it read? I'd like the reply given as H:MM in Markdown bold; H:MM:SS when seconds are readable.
**20:42**
